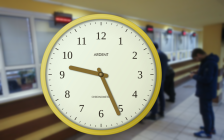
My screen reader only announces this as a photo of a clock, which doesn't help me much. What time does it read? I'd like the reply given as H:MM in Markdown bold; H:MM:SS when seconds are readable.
**9:26**
